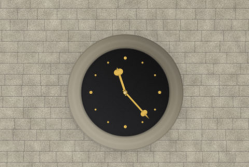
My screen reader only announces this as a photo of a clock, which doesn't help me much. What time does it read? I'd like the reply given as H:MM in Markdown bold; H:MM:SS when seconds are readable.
**11:23**
